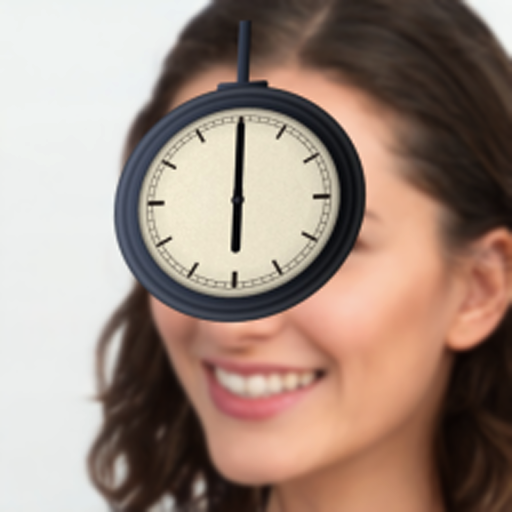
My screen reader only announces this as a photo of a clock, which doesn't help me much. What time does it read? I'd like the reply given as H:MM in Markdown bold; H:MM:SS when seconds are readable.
**6:00**
